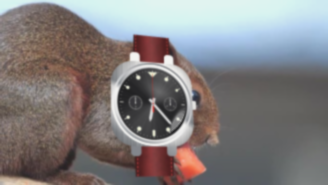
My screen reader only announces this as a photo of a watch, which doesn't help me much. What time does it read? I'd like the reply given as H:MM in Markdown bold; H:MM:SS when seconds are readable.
**6:23**
